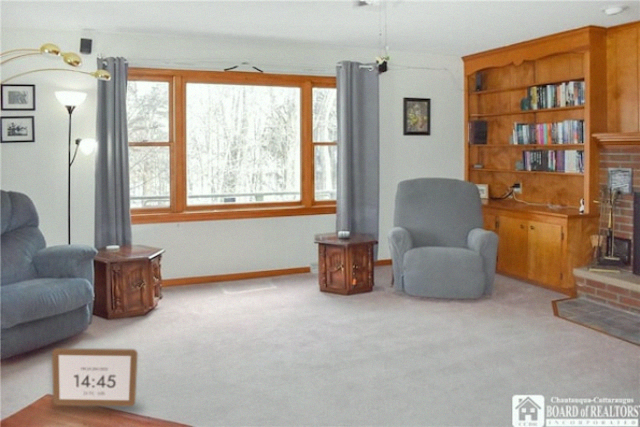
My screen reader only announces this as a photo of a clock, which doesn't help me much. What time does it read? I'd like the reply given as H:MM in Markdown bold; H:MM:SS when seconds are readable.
**14:45**
